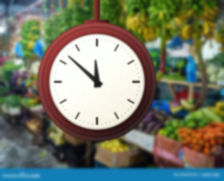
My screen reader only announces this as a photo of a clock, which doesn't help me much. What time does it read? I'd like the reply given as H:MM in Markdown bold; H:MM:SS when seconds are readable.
**11:52**
